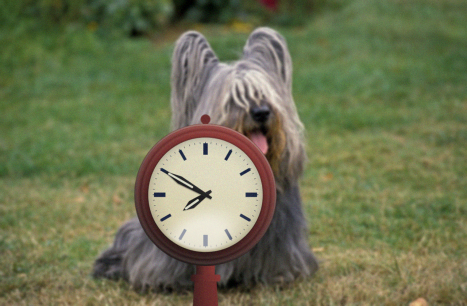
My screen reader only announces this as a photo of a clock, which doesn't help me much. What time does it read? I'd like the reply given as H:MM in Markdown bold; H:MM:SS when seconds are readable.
**7:50**
